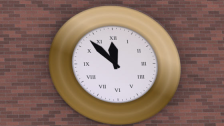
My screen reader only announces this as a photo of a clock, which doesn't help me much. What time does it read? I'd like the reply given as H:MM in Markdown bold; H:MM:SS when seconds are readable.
**11:53**
